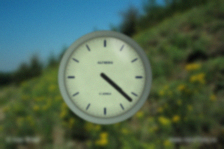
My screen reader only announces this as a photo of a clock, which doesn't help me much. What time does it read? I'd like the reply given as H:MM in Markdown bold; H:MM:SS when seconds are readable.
**4:22**
